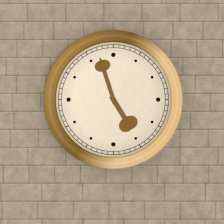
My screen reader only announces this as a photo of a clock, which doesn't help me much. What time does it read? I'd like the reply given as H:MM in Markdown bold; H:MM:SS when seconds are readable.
**4:57**
